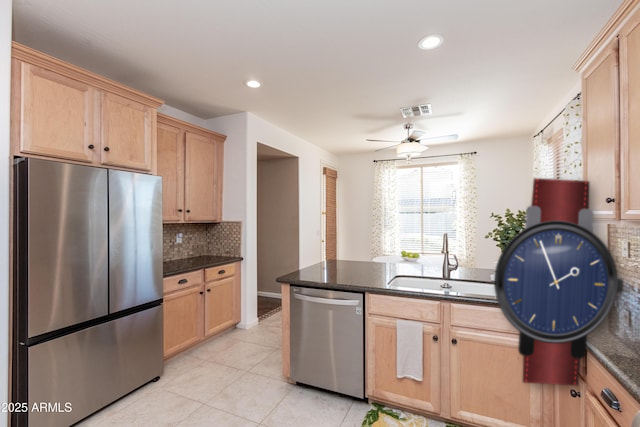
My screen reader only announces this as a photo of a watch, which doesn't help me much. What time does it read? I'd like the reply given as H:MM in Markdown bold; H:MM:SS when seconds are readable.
**1:56**
